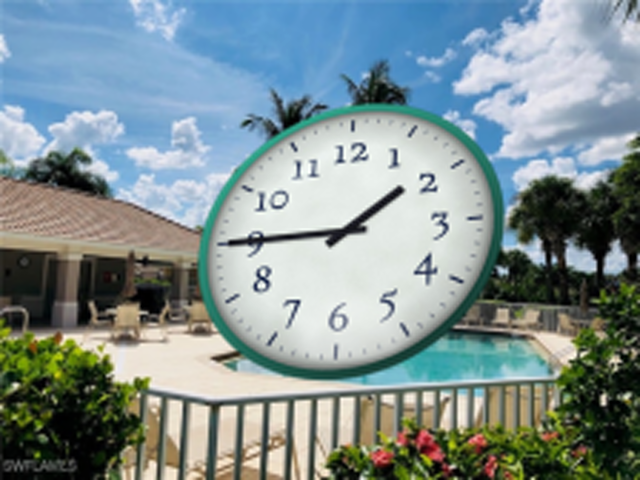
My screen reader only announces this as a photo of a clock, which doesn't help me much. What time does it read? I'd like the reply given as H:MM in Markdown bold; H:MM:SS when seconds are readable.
**1:45**
